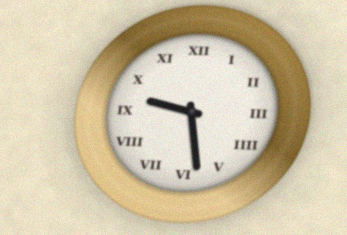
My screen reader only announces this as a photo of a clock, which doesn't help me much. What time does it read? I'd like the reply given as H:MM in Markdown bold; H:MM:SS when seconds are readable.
**9:28**
